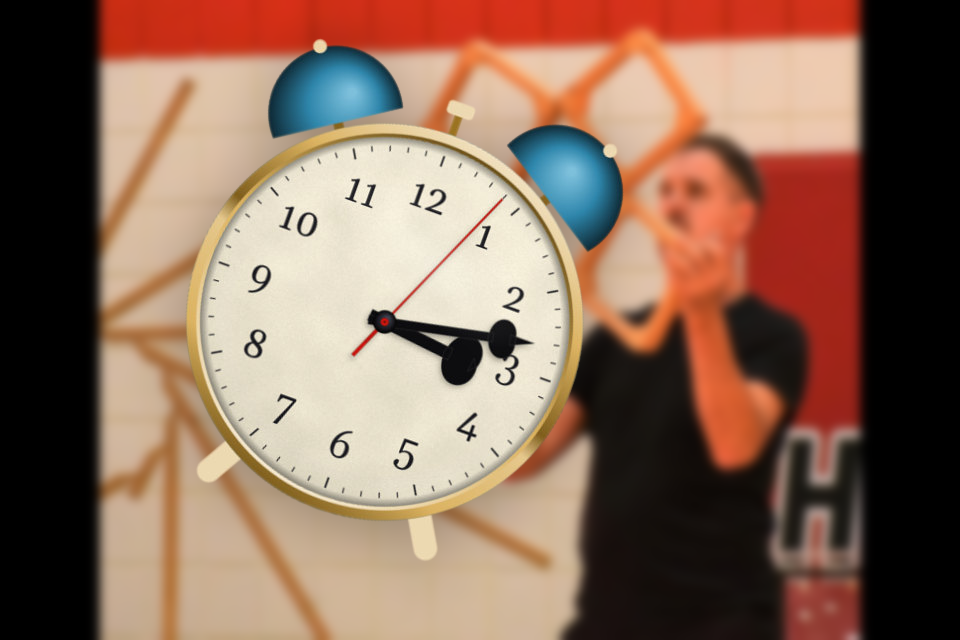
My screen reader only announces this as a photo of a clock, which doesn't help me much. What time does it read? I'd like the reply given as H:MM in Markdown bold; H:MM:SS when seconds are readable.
**3:13:04**
